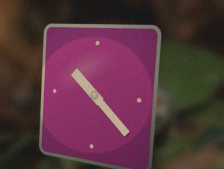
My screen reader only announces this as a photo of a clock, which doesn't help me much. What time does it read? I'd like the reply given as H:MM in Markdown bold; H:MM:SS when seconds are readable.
**10:22**
